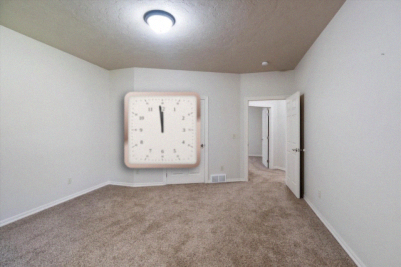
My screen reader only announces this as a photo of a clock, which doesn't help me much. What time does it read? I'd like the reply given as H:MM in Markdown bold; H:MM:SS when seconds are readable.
**11:59**
